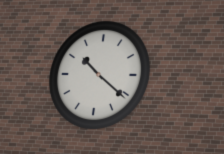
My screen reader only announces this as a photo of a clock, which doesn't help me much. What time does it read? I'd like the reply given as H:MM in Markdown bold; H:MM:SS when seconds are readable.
**10:21**
